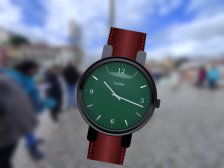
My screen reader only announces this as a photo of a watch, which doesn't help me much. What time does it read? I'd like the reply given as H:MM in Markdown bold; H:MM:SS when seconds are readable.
**10:17**
